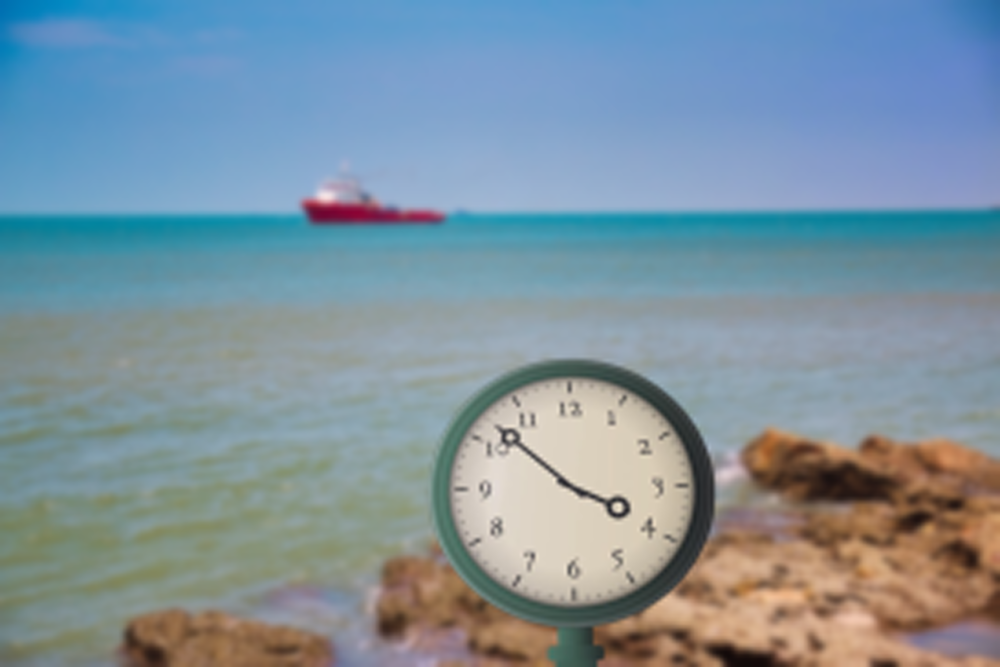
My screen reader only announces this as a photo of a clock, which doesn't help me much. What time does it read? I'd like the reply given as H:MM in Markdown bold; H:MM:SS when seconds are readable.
**3:52**
